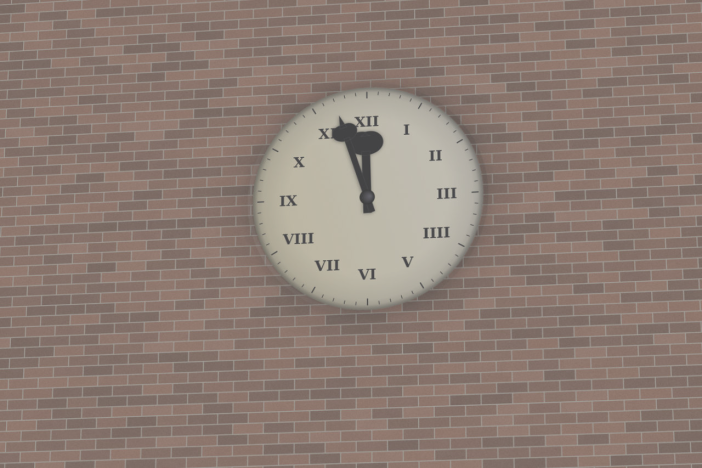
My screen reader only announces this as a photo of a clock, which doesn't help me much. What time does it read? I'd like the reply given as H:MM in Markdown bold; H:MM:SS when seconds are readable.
**11:57**
